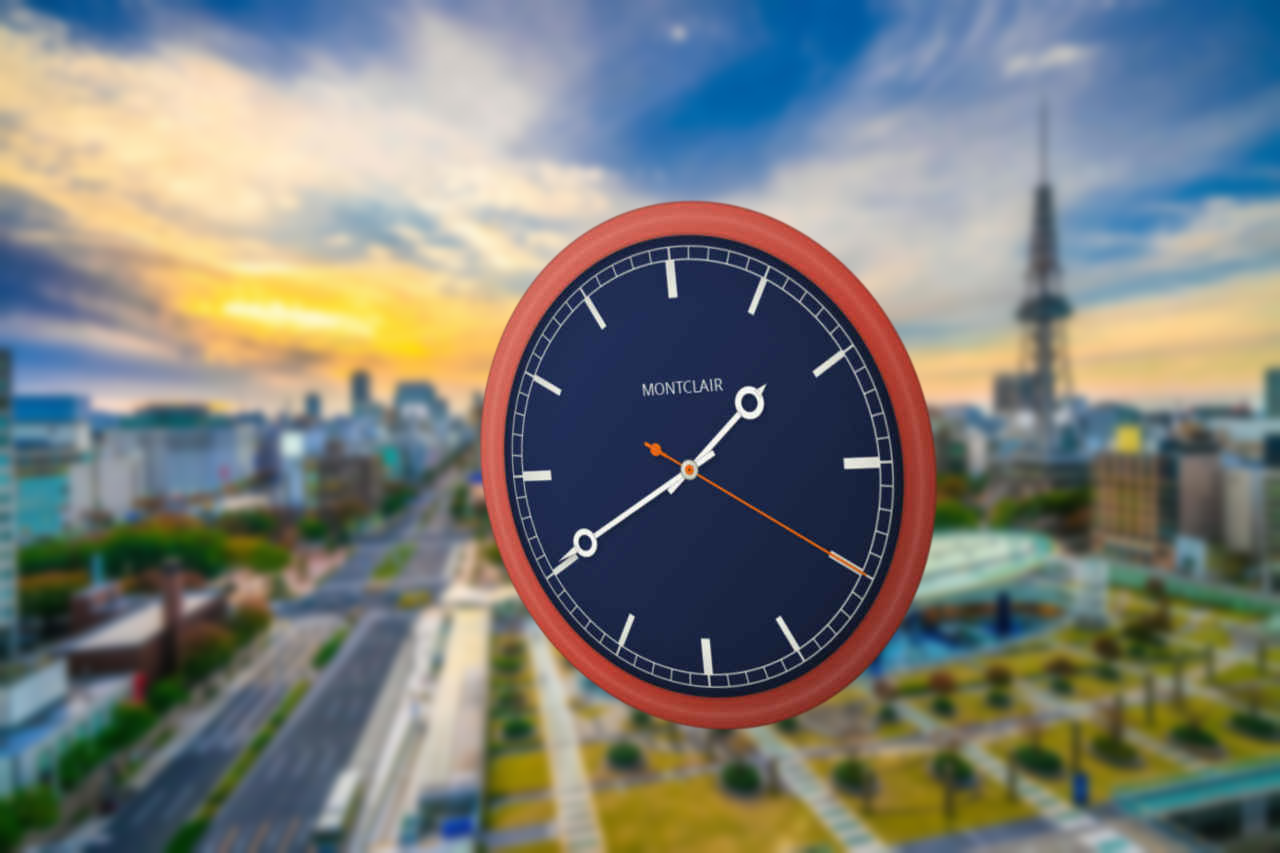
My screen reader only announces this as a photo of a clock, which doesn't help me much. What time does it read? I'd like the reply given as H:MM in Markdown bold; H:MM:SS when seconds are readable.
**1:40:20**
